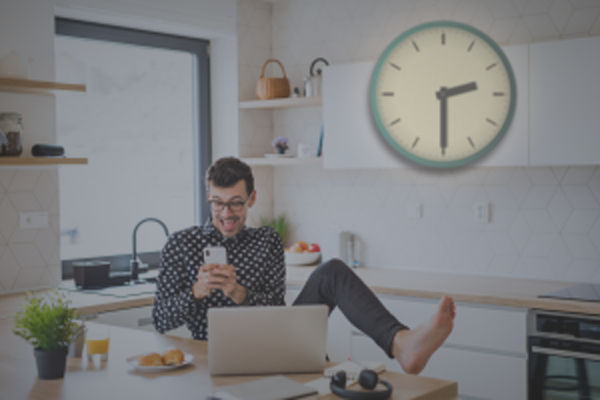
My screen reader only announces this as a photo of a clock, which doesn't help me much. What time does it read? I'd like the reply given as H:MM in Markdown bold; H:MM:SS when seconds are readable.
**2:30**
